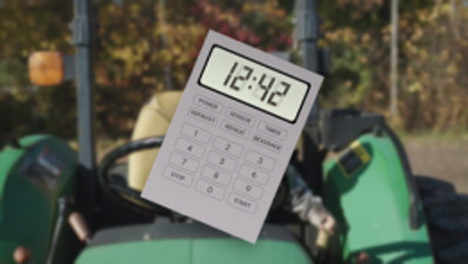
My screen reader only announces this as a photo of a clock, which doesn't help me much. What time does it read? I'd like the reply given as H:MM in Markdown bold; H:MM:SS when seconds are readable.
**12:42**
